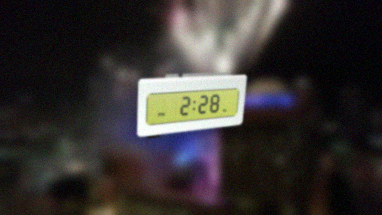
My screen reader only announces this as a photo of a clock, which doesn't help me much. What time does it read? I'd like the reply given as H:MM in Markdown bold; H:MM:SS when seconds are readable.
**2:28**
